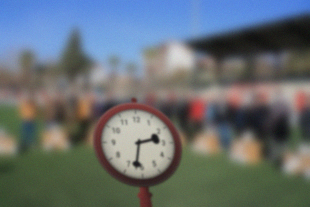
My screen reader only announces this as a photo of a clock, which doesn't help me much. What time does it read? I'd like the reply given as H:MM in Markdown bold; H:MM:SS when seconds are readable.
**2:32**
